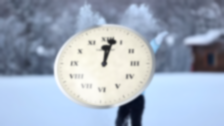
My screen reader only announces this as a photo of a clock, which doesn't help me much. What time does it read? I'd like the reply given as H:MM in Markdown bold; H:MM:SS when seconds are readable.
**12:02**
